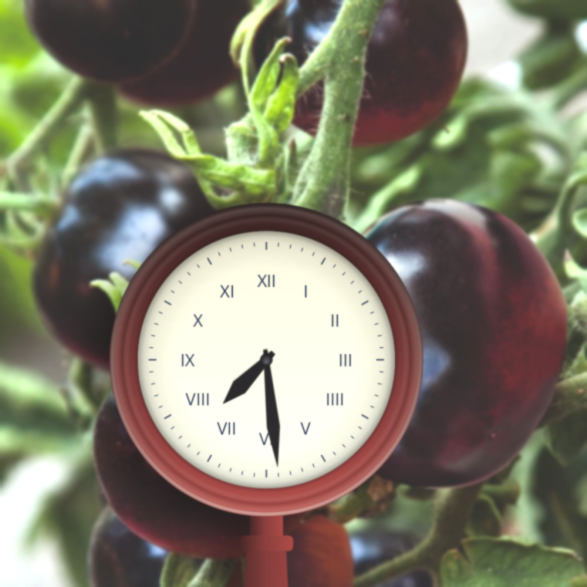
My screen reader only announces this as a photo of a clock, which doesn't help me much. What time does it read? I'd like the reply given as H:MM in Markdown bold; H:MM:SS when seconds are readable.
**7:29**
